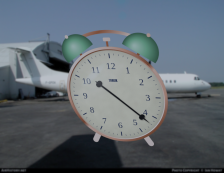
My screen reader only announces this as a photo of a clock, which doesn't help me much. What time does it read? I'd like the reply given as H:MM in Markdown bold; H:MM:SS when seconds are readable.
**10:22**
